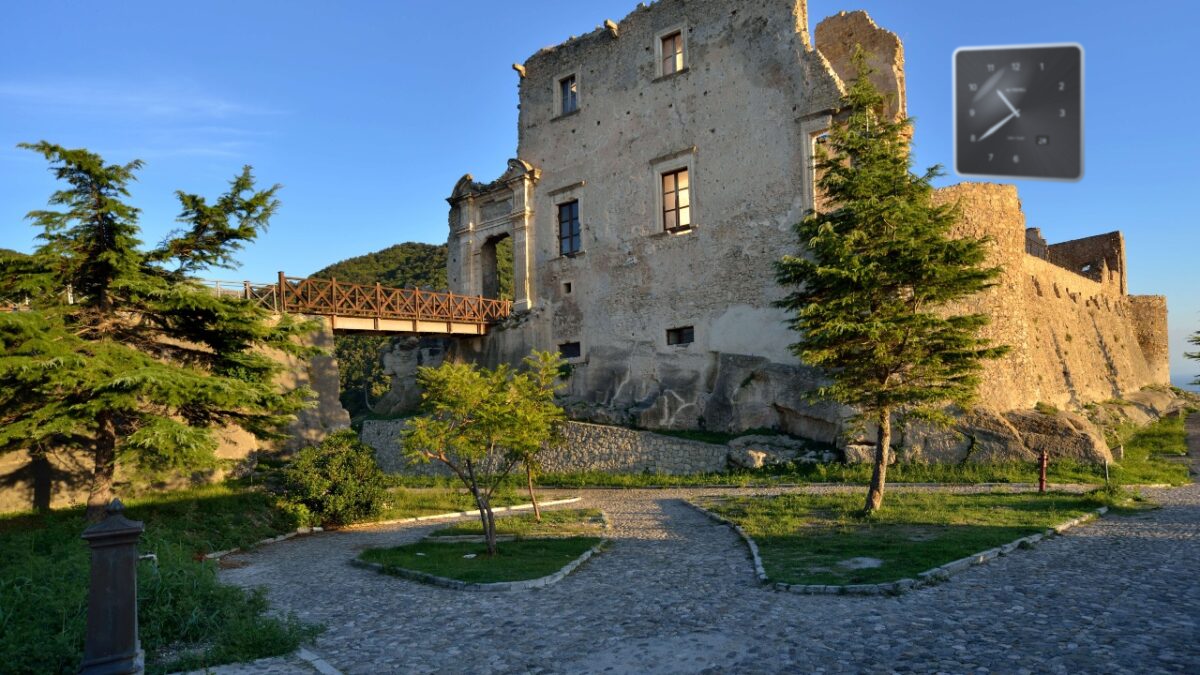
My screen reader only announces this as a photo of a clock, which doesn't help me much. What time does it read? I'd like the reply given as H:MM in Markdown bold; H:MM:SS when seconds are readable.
**10:39**
